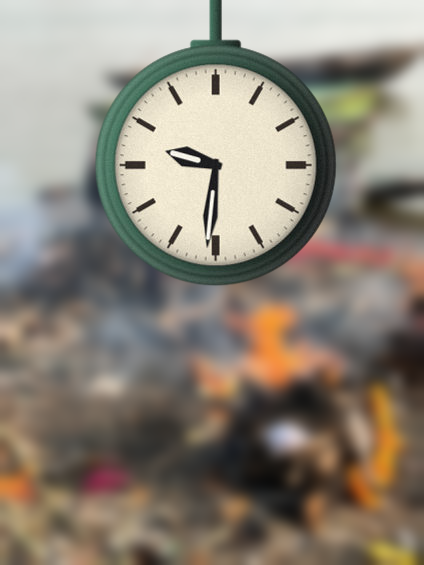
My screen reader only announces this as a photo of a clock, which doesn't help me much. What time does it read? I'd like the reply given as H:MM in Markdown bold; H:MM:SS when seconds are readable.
**9:31**
